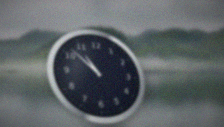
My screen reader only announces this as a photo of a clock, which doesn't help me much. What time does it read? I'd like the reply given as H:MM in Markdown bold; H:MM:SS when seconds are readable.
**10:52**
